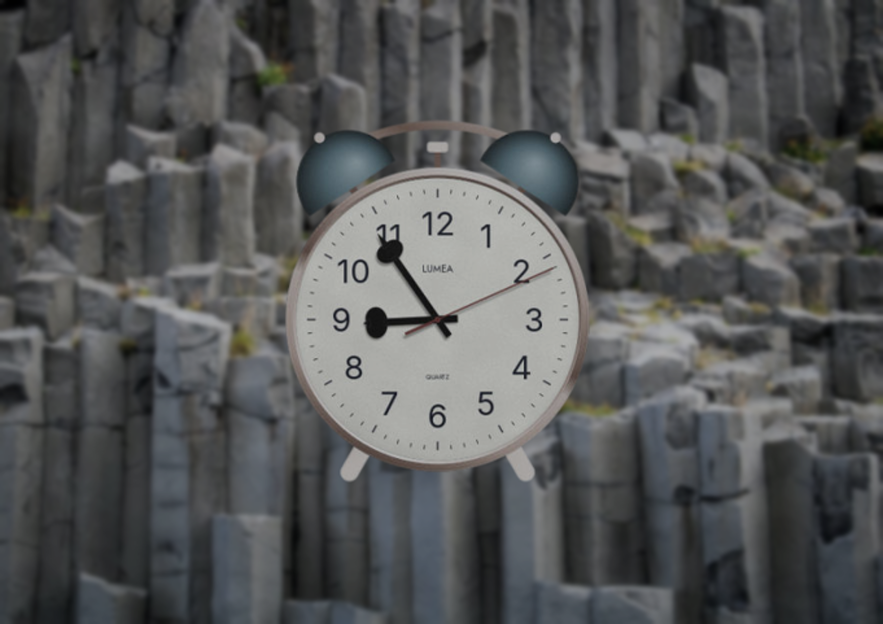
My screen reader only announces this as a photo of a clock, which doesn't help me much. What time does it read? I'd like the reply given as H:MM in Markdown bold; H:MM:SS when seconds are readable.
**8:54:11**
